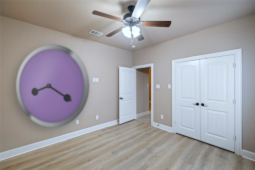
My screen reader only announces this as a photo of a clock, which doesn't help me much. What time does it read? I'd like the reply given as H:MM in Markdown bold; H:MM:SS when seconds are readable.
**8:20**
